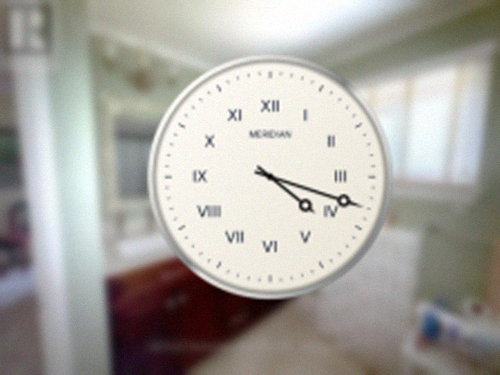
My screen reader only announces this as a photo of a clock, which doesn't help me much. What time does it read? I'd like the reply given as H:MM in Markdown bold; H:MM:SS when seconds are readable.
**4:18**
